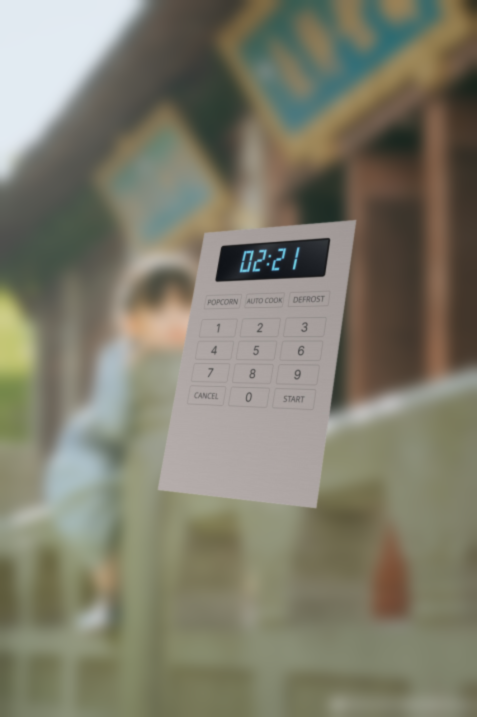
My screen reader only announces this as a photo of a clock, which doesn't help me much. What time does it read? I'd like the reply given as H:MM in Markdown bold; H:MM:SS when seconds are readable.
**2:21**
